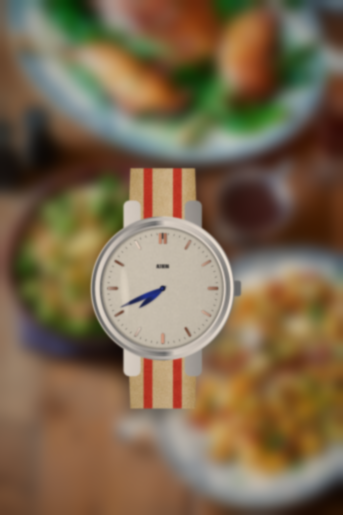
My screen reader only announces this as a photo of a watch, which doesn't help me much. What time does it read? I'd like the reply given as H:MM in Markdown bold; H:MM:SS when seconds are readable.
**7:41**
